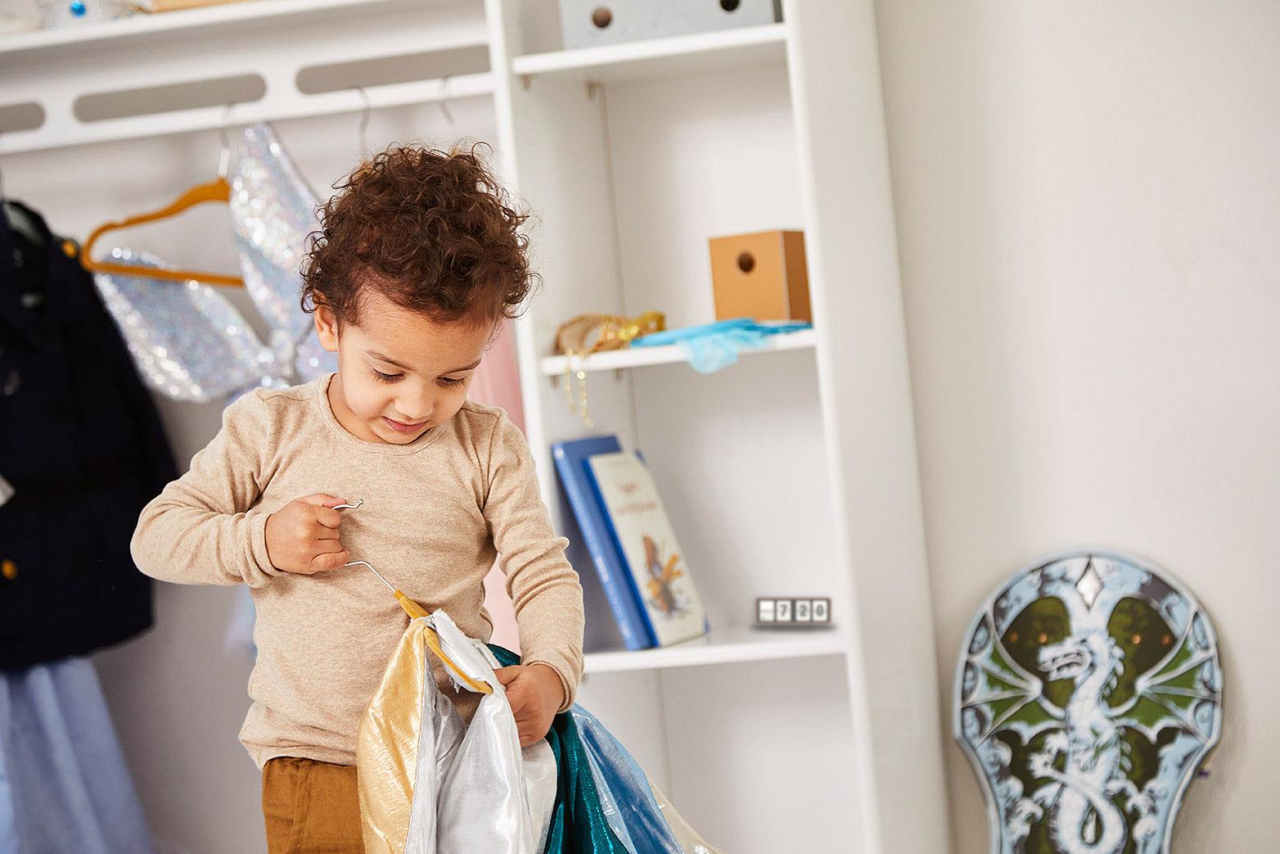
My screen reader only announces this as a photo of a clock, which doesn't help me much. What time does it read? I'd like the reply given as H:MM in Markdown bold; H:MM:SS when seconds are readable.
**7:20**
